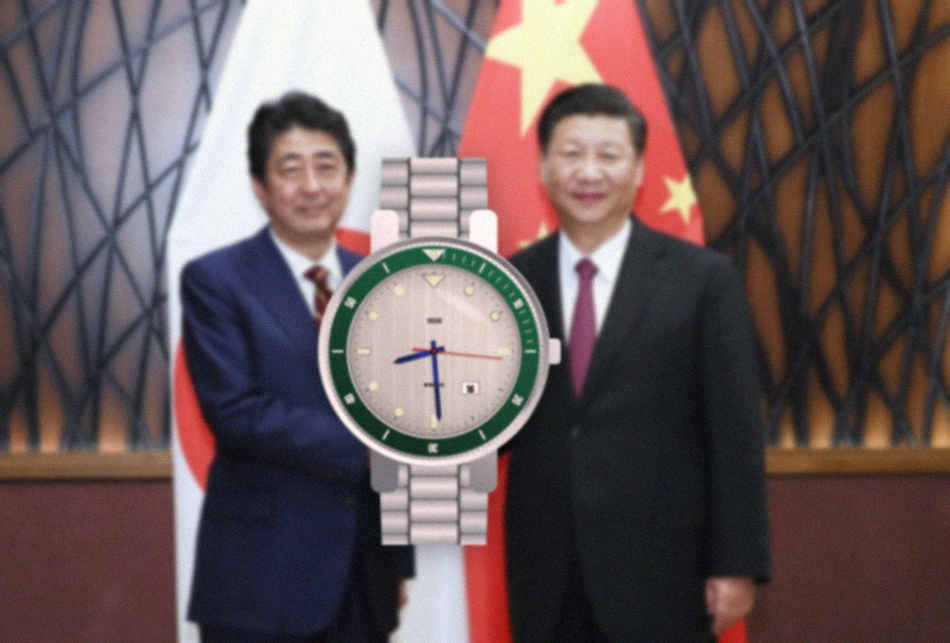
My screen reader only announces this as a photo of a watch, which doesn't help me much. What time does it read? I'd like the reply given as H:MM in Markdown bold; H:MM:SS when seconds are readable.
**8:29:16**
